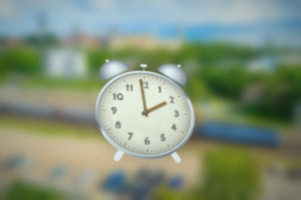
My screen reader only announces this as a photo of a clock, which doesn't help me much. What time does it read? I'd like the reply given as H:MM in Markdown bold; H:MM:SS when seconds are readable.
**1:59**
